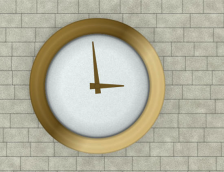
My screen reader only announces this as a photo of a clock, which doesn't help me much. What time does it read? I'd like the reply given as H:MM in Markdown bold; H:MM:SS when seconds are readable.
**2:59**
